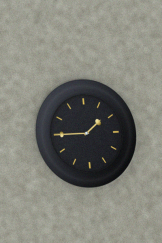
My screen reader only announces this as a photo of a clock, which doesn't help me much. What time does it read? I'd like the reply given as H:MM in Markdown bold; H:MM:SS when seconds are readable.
**1:45**
